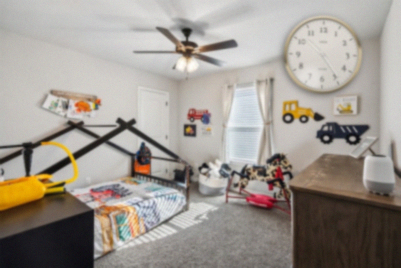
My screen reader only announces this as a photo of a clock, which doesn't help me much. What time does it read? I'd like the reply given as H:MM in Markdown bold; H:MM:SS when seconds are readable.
**10:24**
